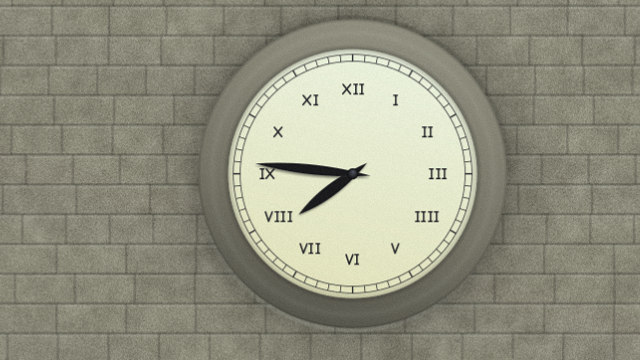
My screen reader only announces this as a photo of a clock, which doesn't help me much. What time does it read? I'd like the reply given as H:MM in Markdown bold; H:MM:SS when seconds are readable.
**7:46**
